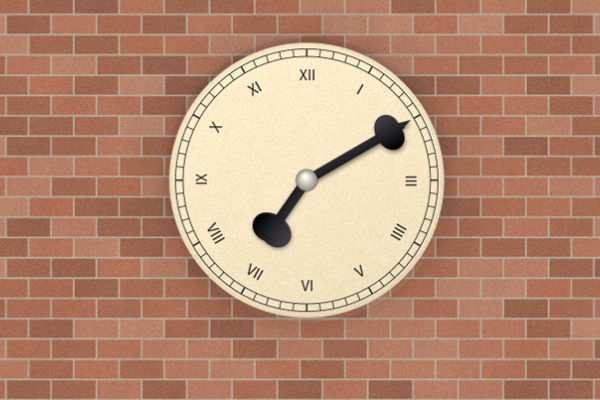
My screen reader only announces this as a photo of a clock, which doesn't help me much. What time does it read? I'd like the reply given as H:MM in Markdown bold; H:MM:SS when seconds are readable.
**7:10**
